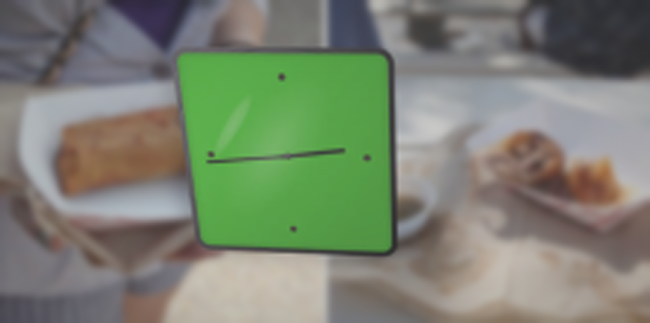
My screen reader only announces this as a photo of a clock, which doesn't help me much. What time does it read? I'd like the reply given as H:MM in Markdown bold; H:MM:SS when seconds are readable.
**2:44**
